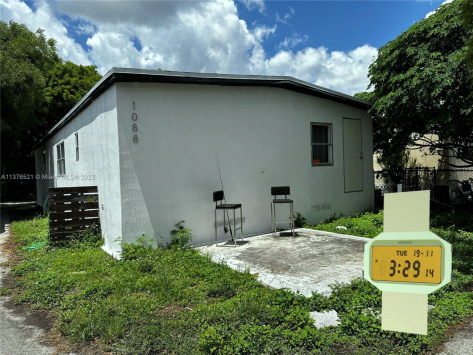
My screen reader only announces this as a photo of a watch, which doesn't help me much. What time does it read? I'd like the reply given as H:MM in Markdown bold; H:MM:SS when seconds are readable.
**3:29:14**
